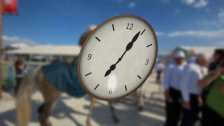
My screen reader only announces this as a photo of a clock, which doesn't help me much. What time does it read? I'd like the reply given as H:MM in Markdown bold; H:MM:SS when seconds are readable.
**7:04**
